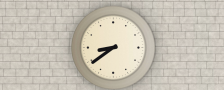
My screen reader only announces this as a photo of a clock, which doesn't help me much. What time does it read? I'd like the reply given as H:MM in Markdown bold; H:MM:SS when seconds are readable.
**8:39**
